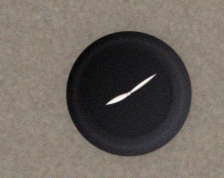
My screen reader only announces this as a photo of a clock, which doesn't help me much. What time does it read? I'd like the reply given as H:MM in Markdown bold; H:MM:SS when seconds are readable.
**8:09**
